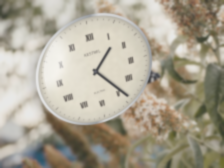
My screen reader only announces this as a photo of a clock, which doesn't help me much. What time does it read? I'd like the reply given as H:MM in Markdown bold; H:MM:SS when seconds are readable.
**1:24**
